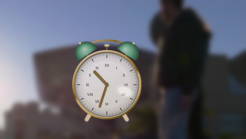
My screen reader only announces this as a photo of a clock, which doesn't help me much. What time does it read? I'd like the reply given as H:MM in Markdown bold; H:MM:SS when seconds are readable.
**10:33**
